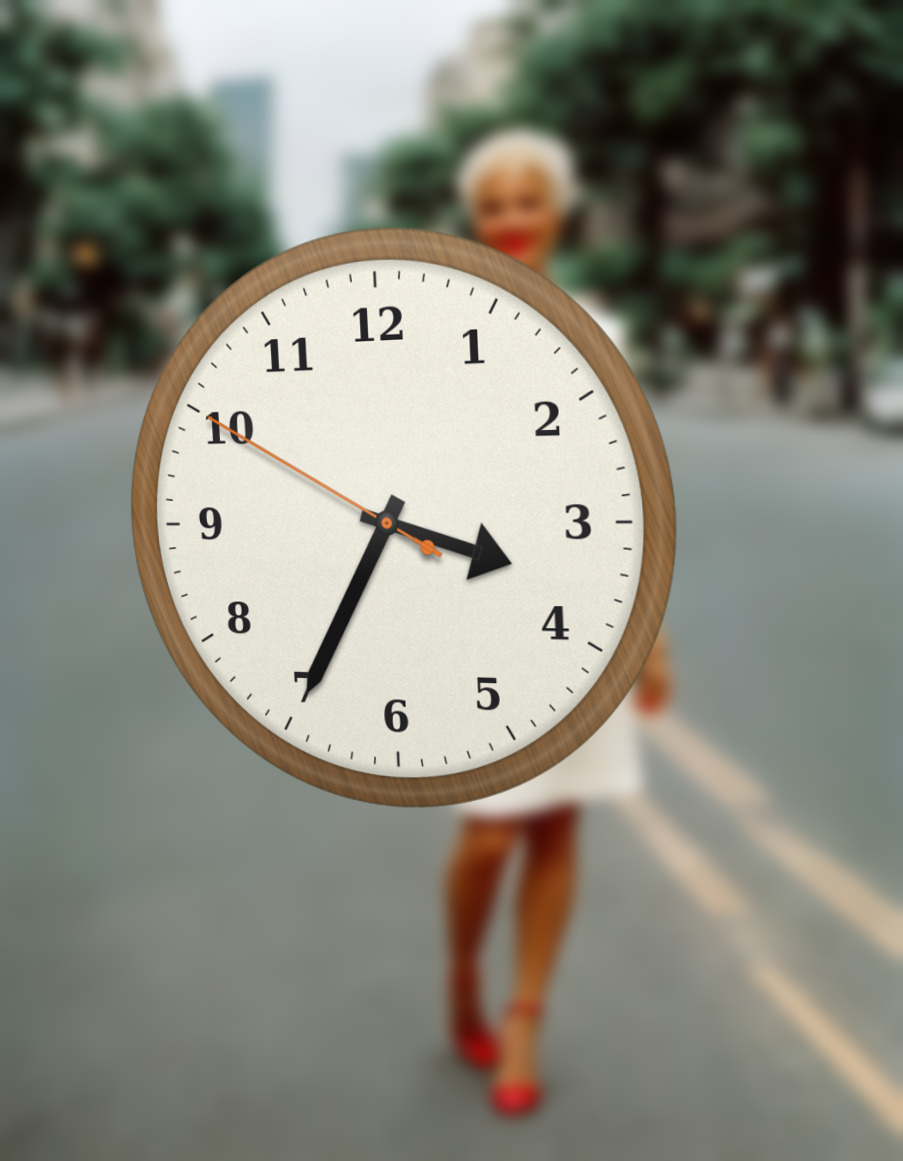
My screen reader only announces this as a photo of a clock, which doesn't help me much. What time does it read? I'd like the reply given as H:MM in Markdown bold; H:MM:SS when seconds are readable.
**3:34:50**
